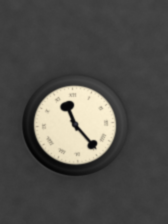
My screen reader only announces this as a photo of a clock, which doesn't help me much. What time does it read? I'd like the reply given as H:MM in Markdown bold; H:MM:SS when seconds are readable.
**11:24**
